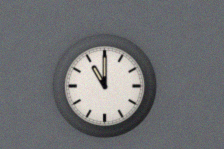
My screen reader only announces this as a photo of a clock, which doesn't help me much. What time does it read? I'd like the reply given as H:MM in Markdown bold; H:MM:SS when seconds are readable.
**11:00**
